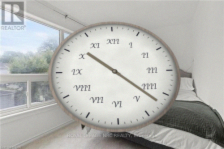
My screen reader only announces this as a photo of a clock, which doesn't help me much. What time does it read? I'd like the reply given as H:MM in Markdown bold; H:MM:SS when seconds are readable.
**10:22**
